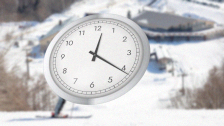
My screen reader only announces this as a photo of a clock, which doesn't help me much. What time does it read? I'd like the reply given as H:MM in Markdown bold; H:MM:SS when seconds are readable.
**12:21**
